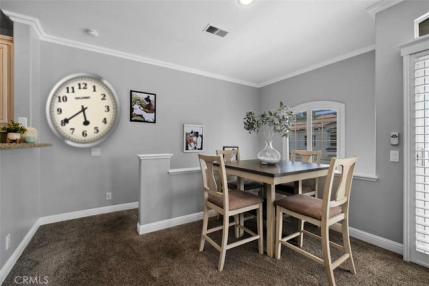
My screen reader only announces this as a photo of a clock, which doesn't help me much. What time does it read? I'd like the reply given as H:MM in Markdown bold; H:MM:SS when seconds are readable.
**5:40**
